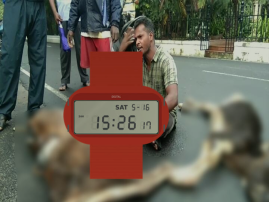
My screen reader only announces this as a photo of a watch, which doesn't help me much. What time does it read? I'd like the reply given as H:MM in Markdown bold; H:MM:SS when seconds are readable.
**15:26:17**
